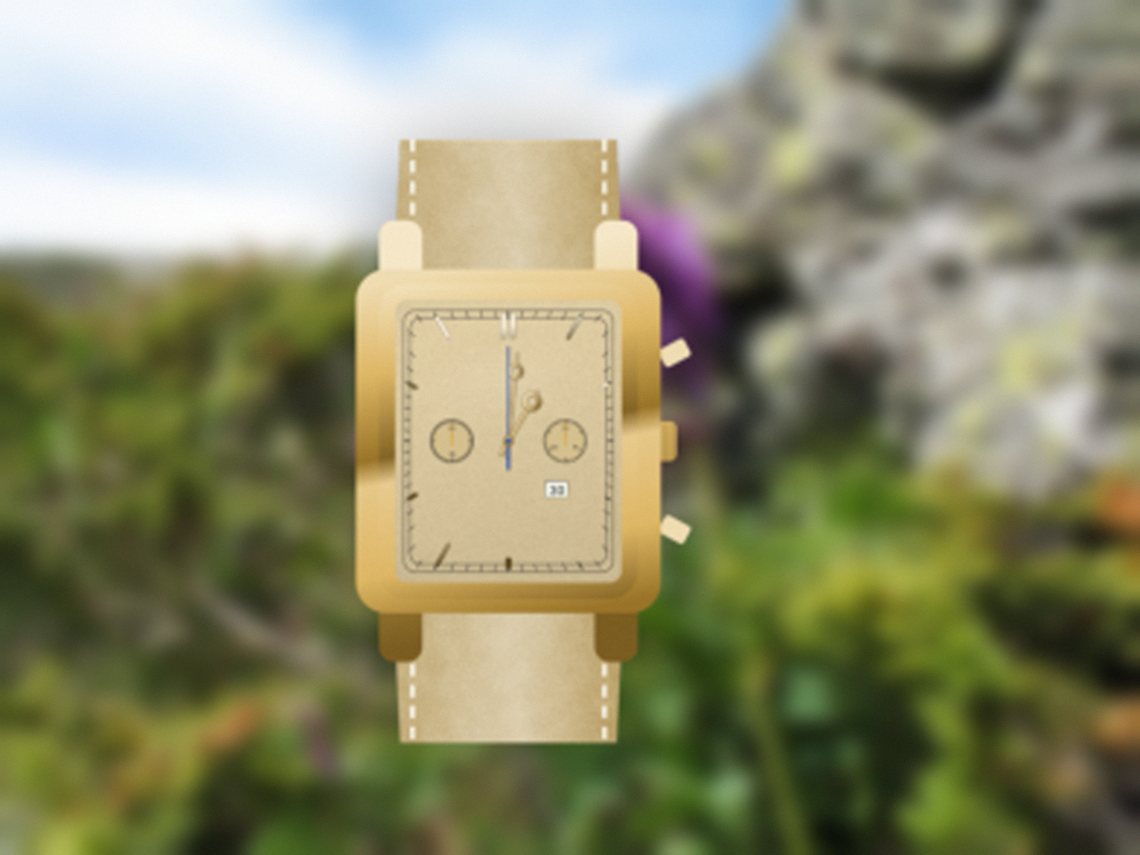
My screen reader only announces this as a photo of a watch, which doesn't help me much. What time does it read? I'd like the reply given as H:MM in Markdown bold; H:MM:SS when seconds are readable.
**1:01**
